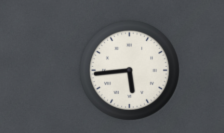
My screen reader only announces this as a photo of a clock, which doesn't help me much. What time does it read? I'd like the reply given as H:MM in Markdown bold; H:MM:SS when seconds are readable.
**5:44**
